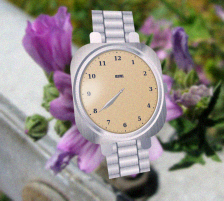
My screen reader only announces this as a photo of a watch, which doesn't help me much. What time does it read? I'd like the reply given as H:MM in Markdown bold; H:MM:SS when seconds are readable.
**7:39**
